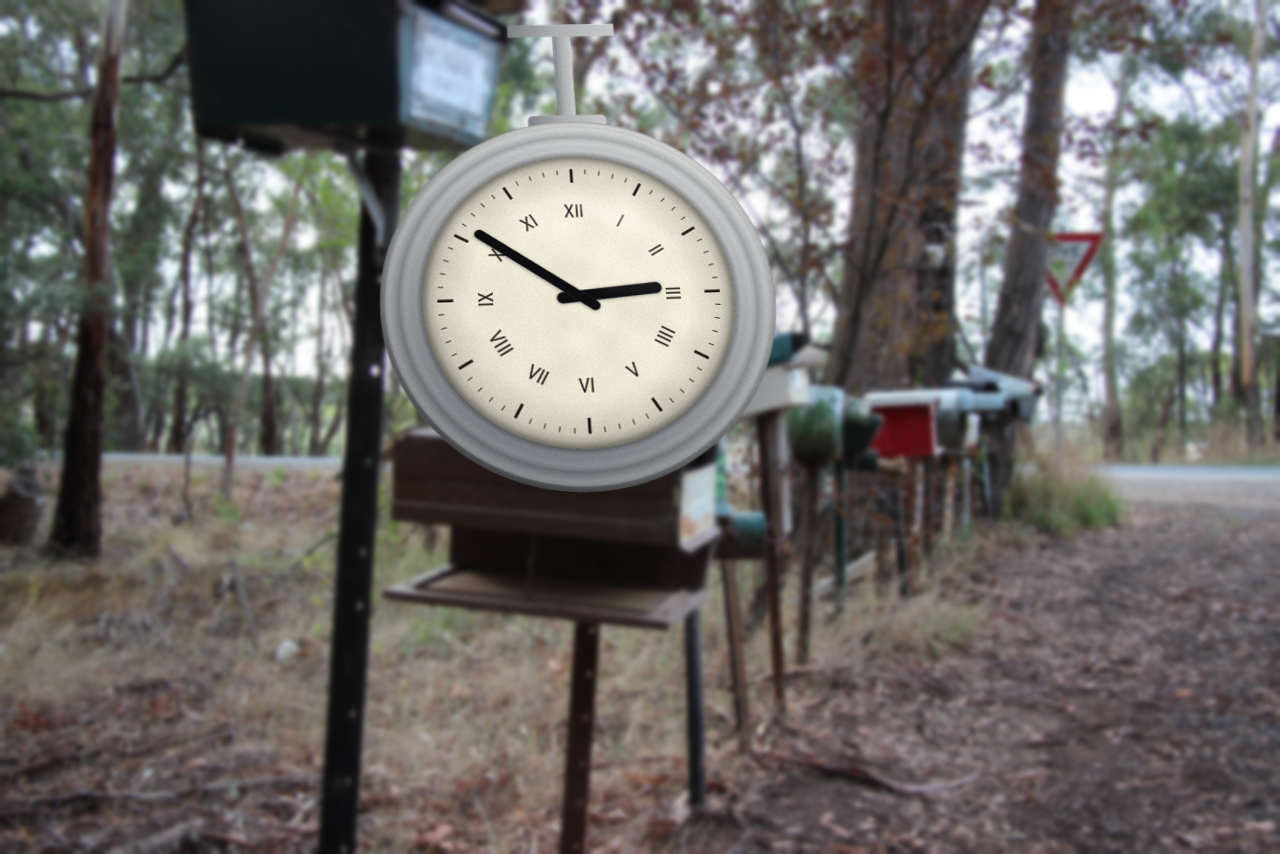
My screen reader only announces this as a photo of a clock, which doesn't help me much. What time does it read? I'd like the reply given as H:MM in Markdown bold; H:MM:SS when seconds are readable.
**2:51**
